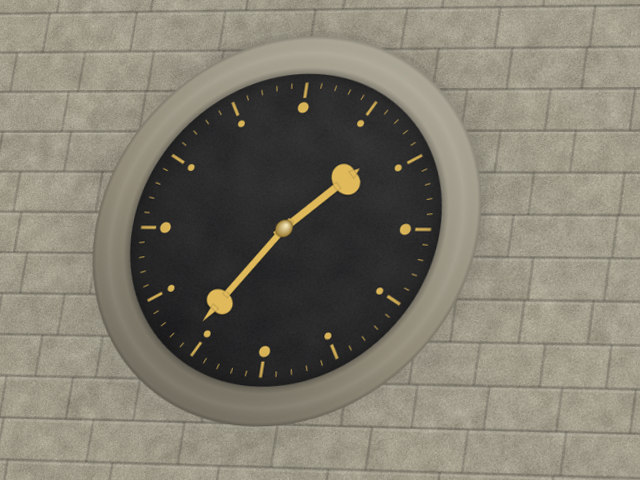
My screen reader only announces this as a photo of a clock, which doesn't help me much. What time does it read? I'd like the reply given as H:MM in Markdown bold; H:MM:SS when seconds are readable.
**1:36**
